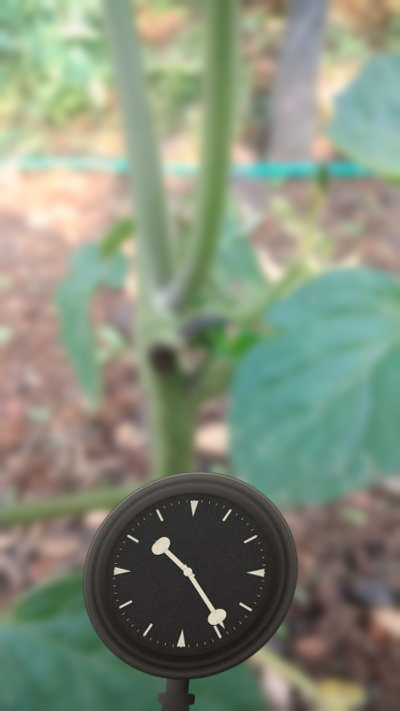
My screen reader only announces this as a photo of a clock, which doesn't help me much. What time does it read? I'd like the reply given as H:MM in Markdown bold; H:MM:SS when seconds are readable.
**10:24**
